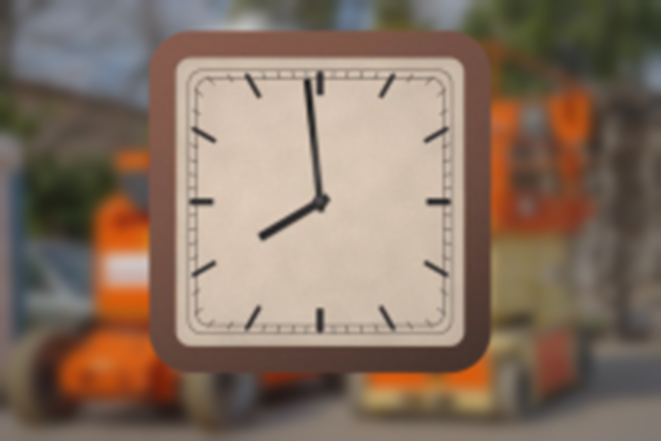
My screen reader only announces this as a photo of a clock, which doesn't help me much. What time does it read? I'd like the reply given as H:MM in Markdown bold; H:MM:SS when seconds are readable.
**7:59**
